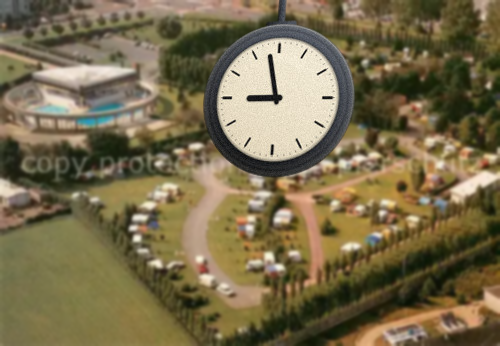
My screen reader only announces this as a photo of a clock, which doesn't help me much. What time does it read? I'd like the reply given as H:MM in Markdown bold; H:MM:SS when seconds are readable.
**8:58**
